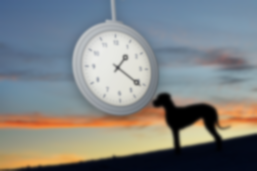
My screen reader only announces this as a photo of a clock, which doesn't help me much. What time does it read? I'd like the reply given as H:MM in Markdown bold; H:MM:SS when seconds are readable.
**1:21**
